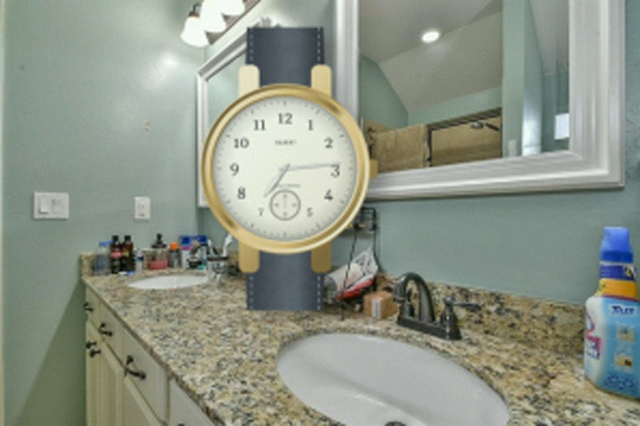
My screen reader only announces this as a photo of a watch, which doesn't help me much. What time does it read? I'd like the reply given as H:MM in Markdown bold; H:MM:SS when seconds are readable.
**7:14**
